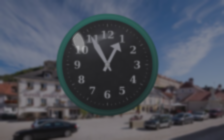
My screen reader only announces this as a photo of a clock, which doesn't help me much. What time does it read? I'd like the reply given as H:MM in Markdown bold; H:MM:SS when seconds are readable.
**12:55**
